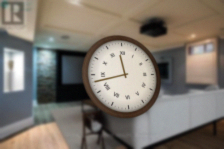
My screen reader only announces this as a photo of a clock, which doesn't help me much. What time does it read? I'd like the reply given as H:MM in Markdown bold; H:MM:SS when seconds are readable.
**11:43**
